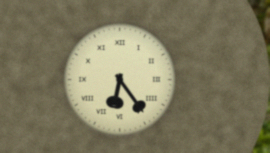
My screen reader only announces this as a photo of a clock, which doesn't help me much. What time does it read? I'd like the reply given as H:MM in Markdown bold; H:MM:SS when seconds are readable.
**6:24**
